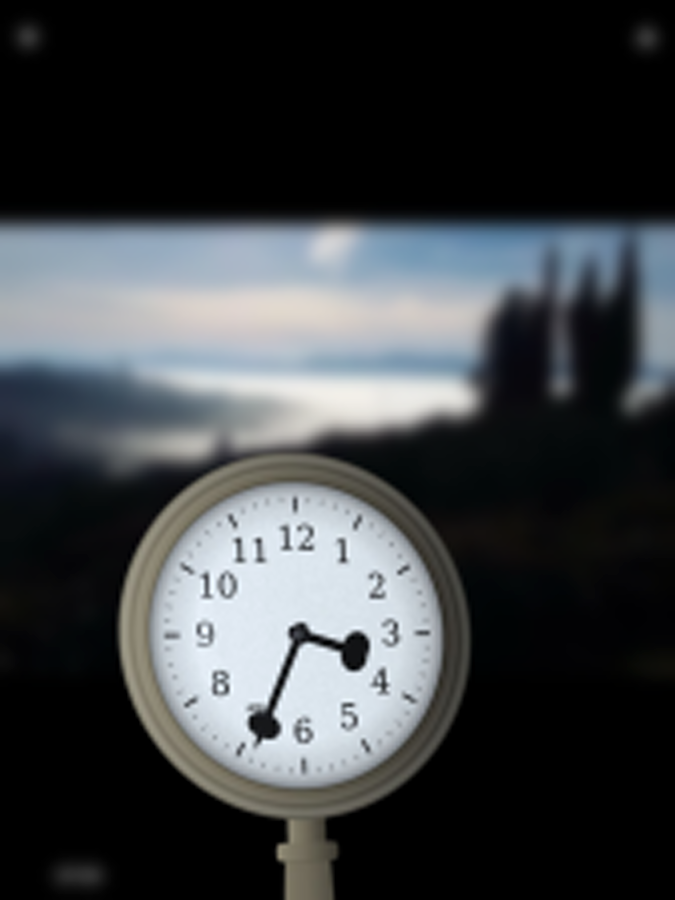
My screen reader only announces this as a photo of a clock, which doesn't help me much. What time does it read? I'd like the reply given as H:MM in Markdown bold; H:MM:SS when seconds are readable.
**3:34**
